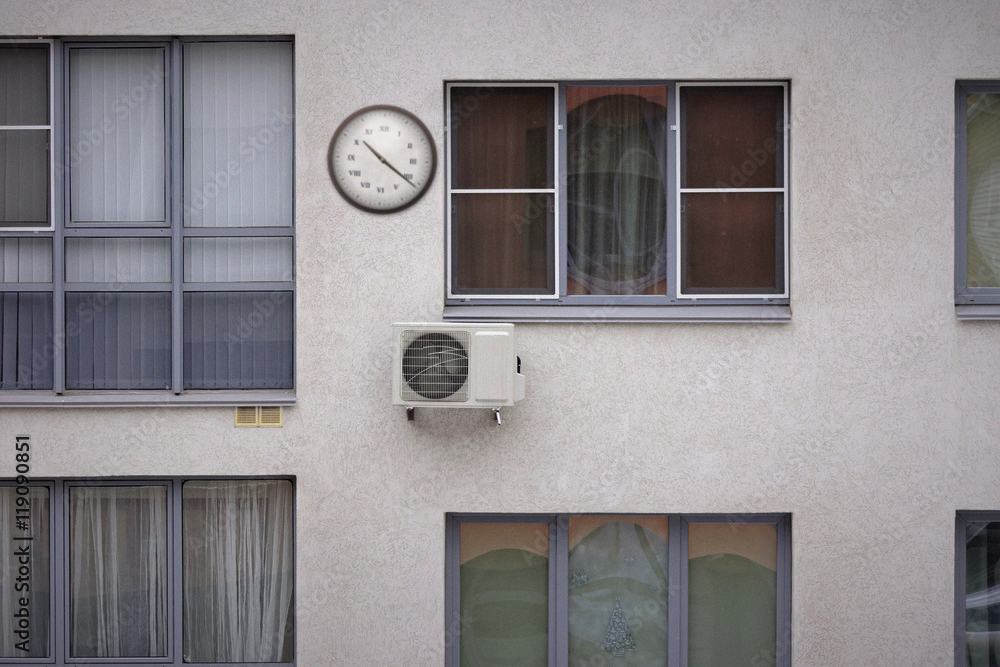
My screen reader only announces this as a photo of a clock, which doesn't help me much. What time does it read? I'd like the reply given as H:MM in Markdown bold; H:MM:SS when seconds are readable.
**10:21**
